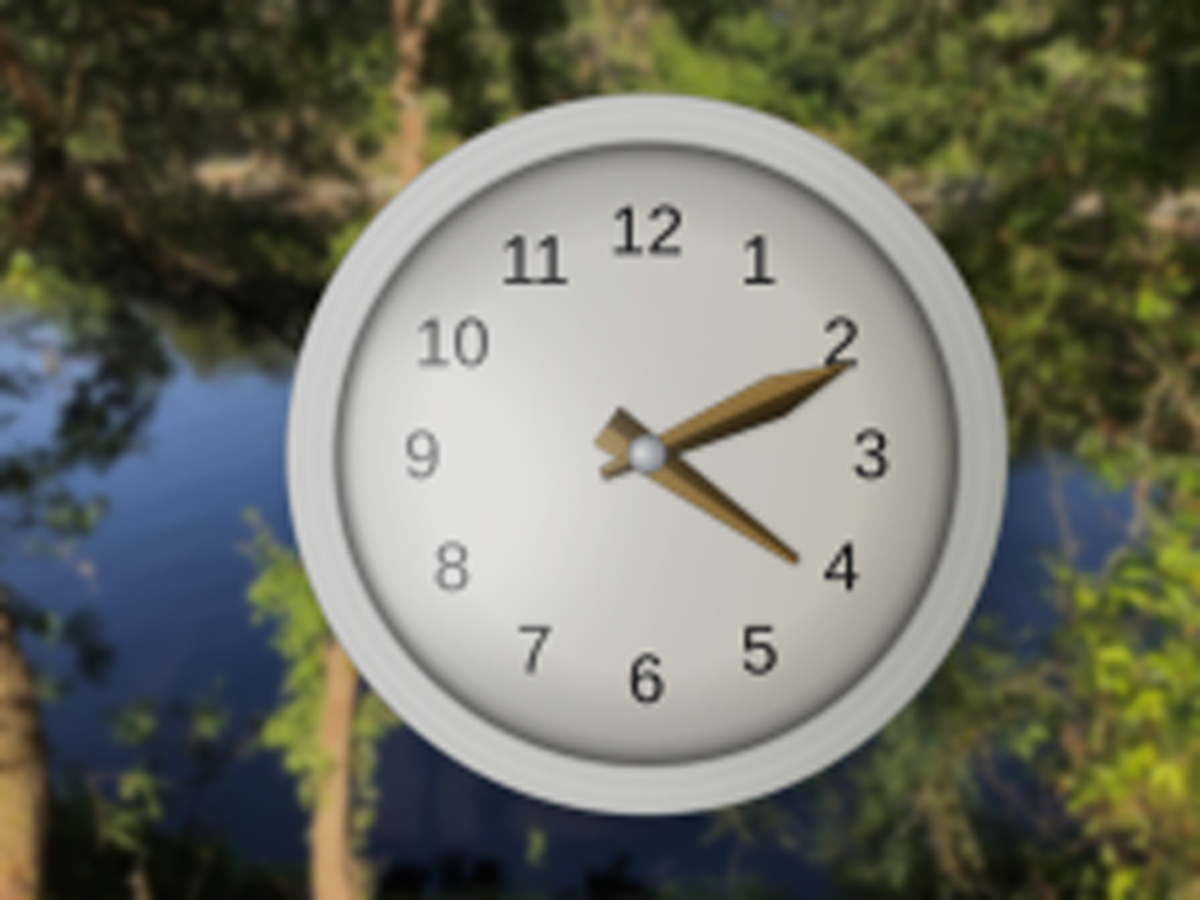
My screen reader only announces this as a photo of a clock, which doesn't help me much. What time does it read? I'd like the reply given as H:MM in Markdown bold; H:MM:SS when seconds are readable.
**4:11**
